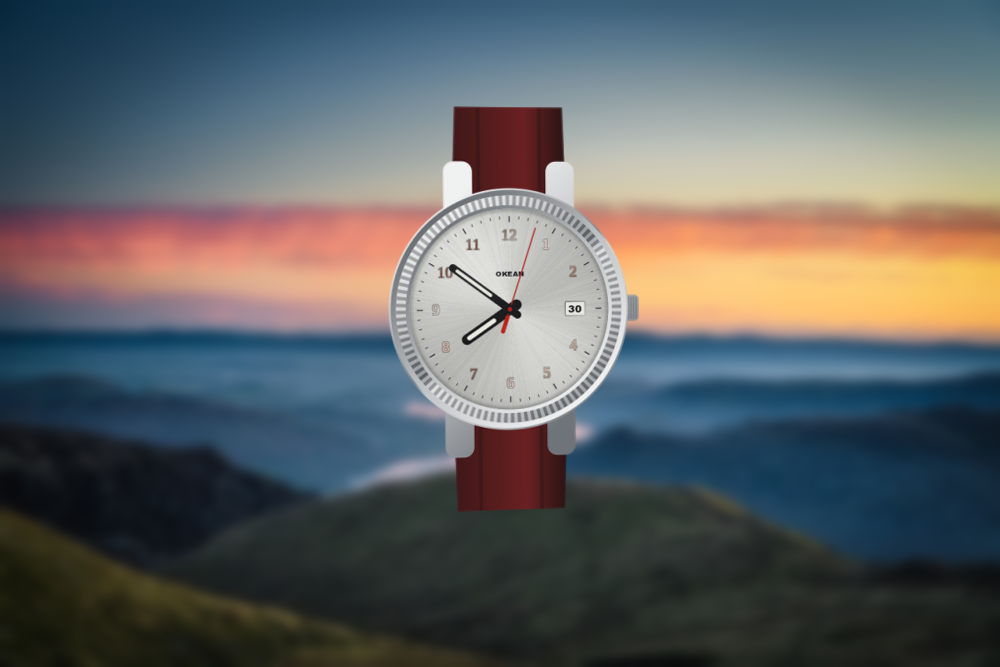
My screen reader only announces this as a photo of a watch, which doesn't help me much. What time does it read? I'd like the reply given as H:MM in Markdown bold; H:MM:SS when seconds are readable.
**7:51:03**
